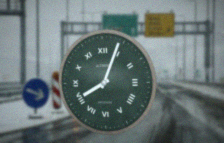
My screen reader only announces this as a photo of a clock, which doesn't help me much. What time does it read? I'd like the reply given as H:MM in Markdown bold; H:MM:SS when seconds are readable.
**8:04**
